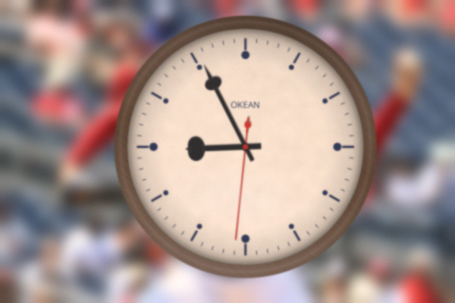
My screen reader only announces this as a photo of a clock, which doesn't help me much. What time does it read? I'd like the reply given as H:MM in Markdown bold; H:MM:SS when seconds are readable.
**8:55:31**
